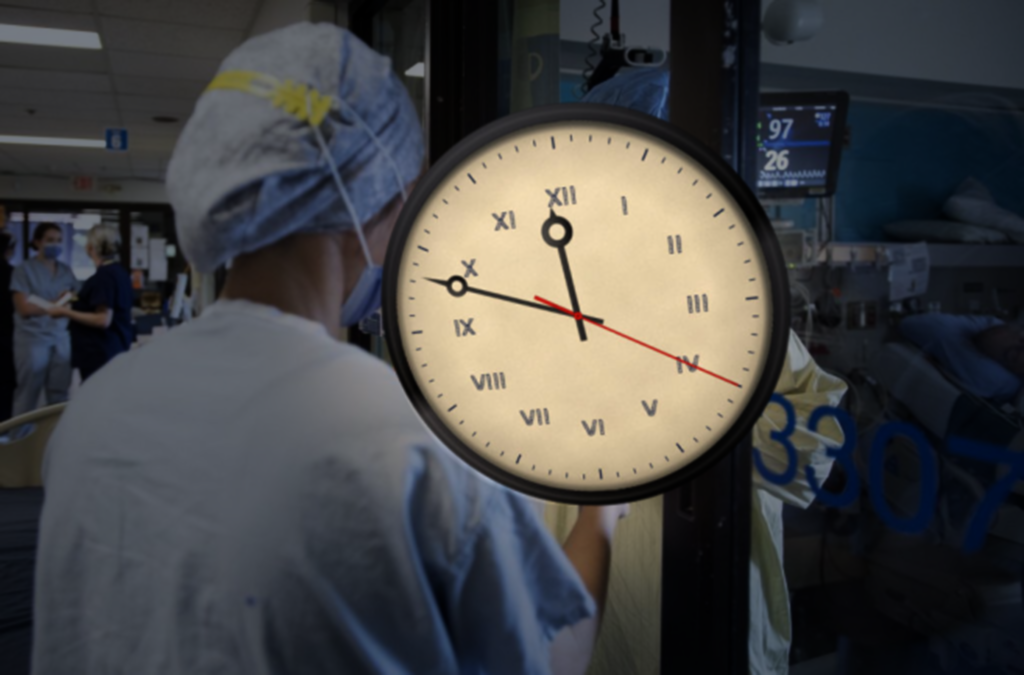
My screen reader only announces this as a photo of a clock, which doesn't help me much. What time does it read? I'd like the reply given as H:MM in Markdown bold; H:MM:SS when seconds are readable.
**11:48:20**
